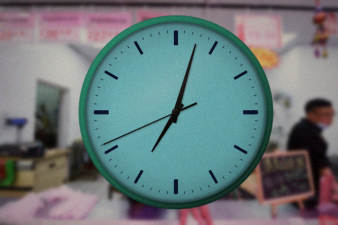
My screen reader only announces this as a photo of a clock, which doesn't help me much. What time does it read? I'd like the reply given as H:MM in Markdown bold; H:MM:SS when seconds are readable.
**7:02:41**
